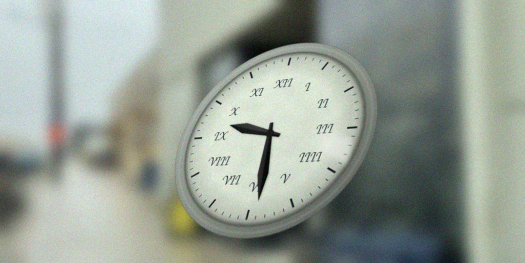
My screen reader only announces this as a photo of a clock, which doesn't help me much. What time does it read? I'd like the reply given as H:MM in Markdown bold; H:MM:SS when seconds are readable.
**9:29**
